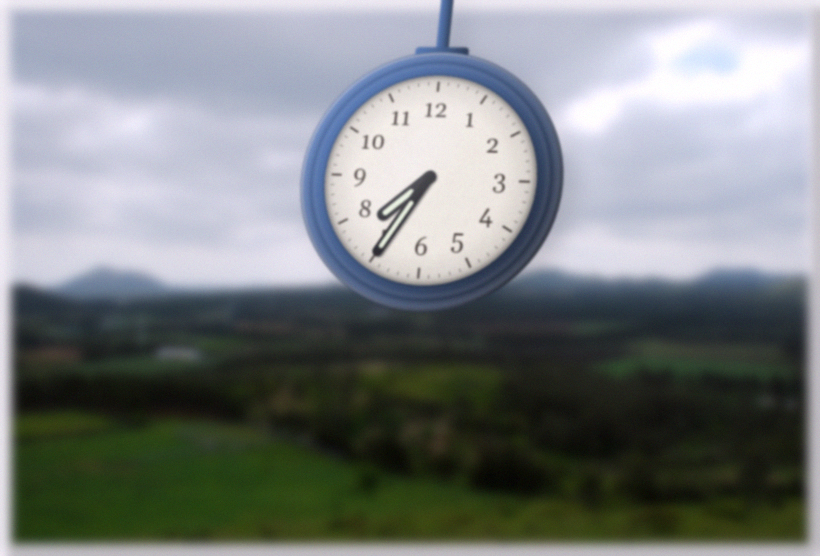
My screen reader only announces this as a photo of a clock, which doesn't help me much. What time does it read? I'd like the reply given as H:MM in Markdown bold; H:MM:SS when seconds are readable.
**7:35**
